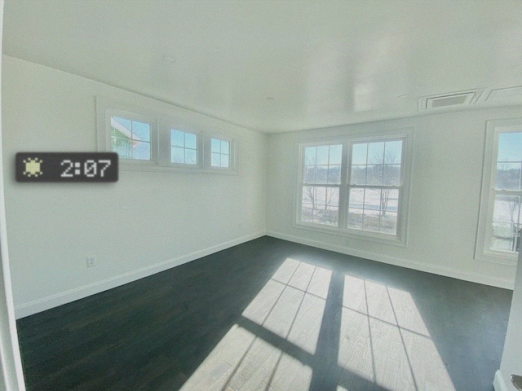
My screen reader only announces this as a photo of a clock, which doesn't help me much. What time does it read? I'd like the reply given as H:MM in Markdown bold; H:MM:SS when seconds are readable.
**2:07**
